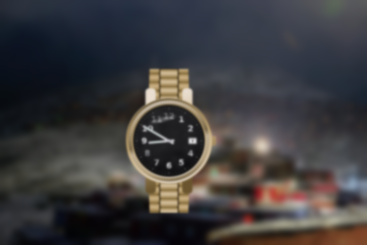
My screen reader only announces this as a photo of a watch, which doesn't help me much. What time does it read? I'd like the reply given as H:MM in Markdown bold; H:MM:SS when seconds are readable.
**8:50**
